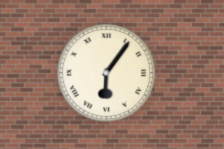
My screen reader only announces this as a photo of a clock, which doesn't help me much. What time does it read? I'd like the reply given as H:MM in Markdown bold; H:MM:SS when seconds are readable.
**6:06**
